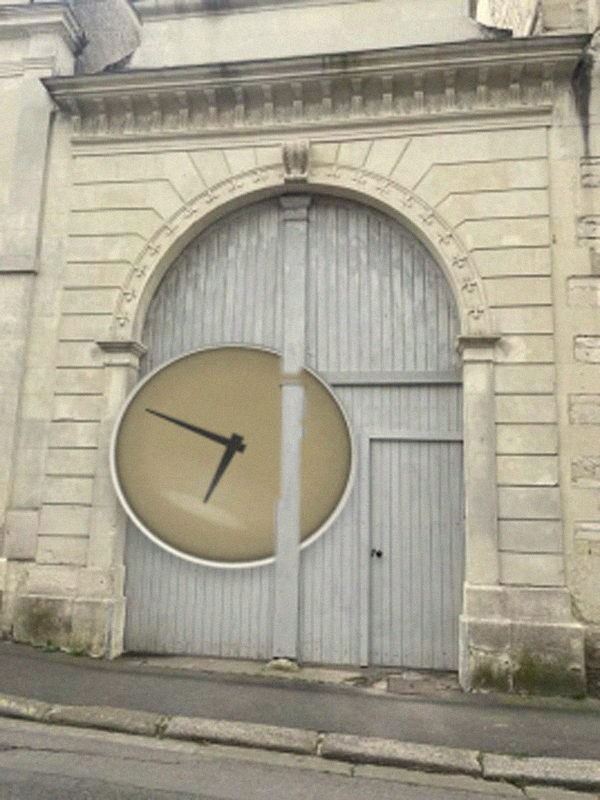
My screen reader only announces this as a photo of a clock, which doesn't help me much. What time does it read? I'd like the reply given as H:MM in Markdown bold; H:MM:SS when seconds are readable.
**6:49**
